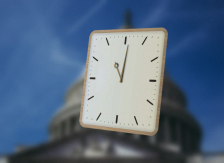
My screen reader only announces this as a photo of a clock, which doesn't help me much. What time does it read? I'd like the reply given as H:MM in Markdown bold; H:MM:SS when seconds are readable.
**11:01**
